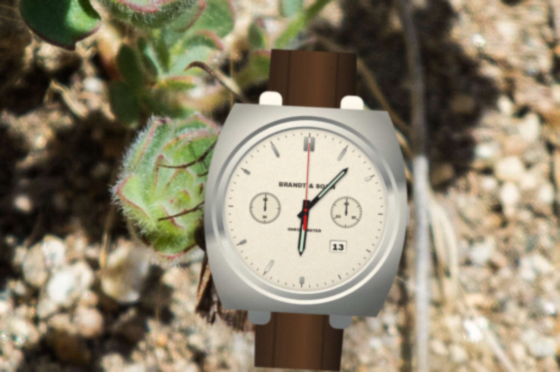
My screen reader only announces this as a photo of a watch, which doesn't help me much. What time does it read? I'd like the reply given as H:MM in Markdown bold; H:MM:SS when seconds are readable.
**6:07**
